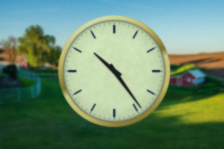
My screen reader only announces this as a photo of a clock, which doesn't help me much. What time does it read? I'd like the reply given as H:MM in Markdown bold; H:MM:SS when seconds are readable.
**10:24**
